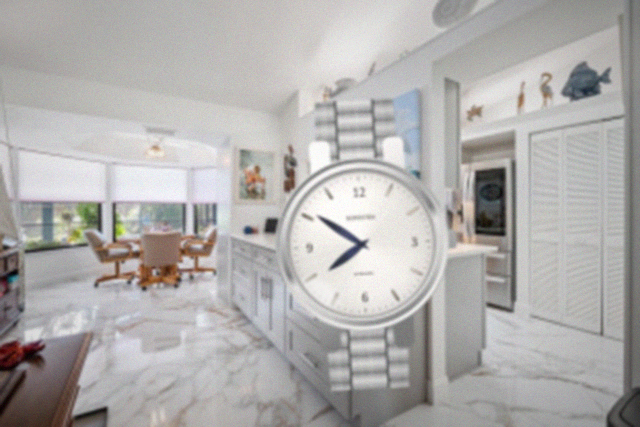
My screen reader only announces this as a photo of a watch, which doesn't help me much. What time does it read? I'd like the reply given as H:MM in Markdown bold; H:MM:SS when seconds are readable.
**7:51**
